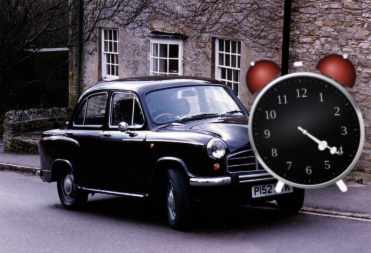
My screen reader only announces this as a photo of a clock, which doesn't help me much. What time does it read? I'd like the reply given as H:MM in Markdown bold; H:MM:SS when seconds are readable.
**4:21**
